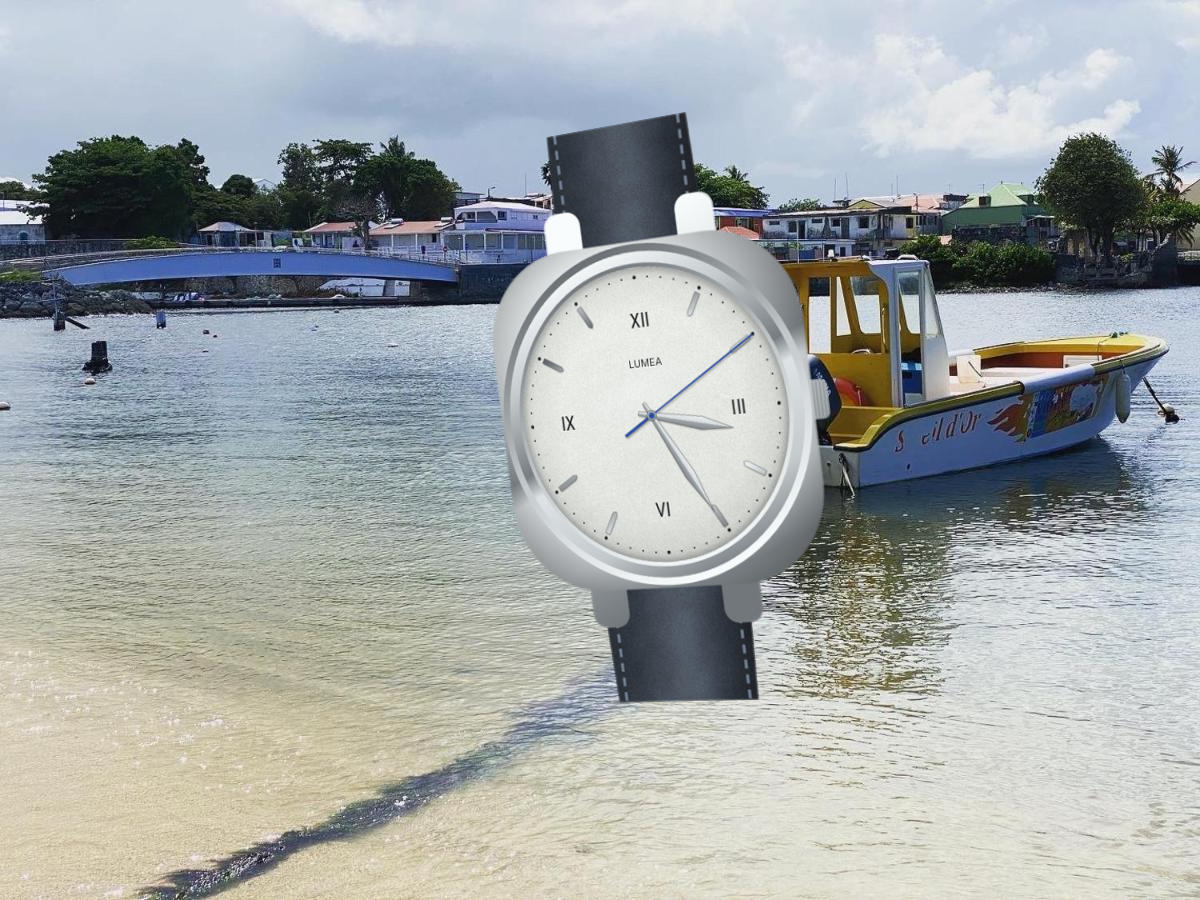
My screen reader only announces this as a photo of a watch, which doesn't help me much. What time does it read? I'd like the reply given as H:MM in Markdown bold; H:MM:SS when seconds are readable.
**3:25:10**
